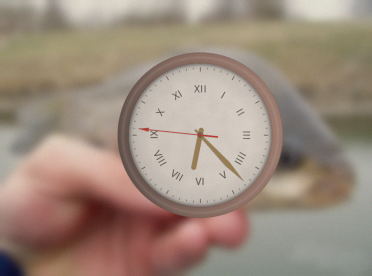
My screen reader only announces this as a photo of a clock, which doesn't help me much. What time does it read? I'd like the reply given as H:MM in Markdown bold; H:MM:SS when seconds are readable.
**6:22:46**
